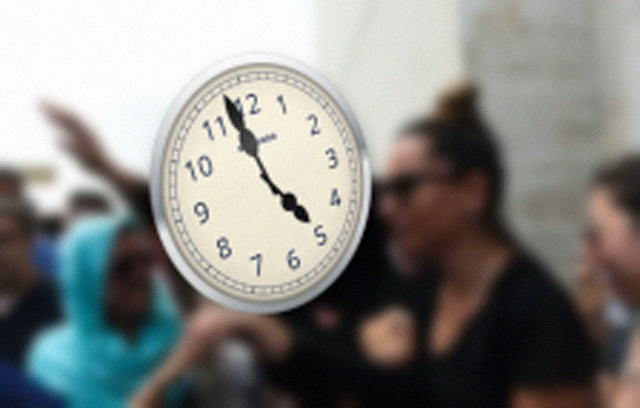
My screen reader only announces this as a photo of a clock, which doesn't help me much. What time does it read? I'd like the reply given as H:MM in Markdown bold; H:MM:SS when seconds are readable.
**4:58**
